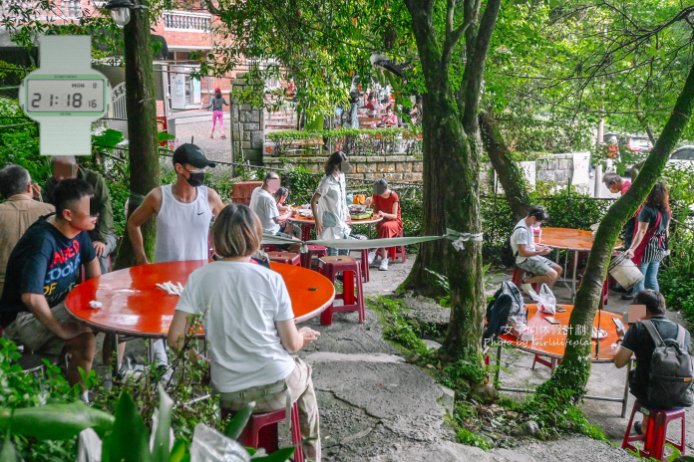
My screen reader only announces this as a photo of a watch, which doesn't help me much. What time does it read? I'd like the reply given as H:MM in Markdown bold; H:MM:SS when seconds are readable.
**21:18**
